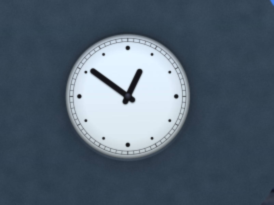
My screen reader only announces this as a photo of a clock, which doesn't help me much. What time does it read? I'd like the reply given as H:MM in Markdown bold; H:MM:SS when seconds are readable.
**12:51**
